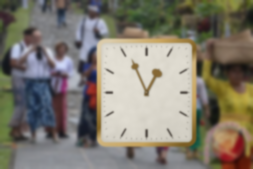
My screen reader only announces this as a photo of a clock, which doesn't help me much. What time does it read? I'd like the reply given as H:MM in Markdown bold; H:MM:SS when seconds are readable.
**12:56**
